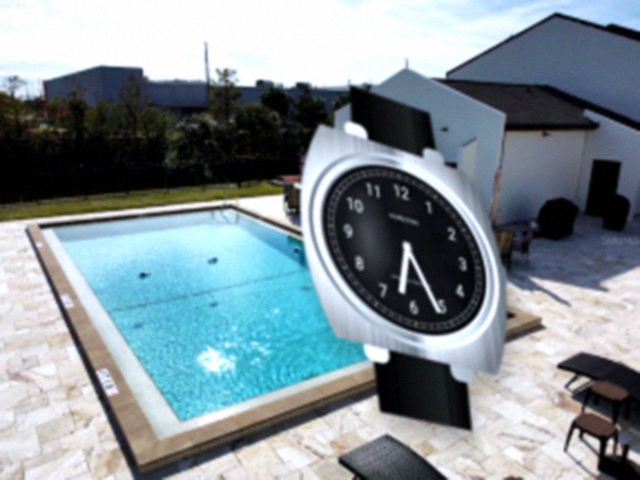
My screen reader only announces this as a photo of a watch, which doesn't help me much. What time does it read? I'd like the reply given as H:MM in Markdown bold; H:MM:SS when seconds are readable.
**6:26**
